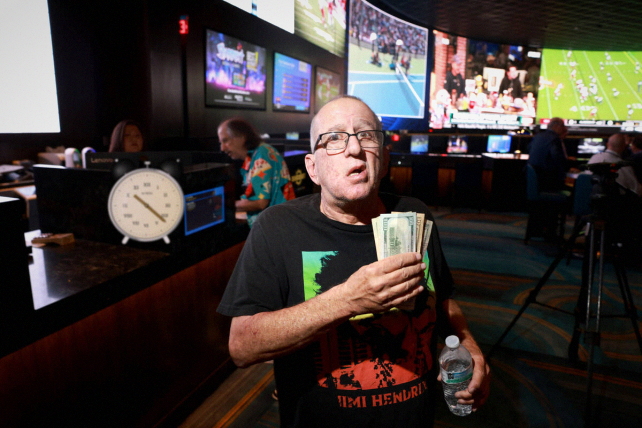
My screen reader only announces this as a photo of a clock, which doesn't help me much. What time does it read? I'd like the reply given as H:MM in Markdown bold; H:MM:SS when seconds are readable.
**10:22**
